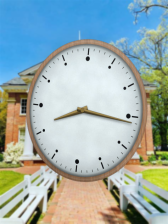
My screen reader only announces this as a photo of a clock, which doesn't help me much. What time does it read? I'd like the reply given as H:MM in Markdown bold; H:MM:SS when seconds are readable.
**8:16**
